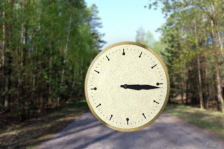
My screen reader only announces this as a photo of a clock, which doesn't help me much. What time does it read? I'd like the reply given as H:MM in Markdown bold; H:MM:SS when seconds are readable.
**3:16**
